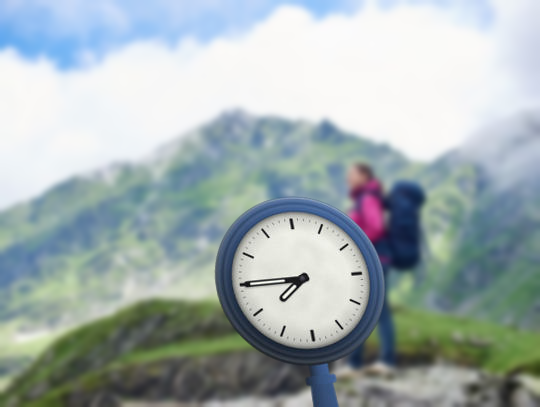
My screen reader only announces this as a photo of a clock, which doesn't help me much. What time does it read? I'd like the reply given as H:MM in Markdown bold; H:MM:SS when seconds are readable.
**7:45**
